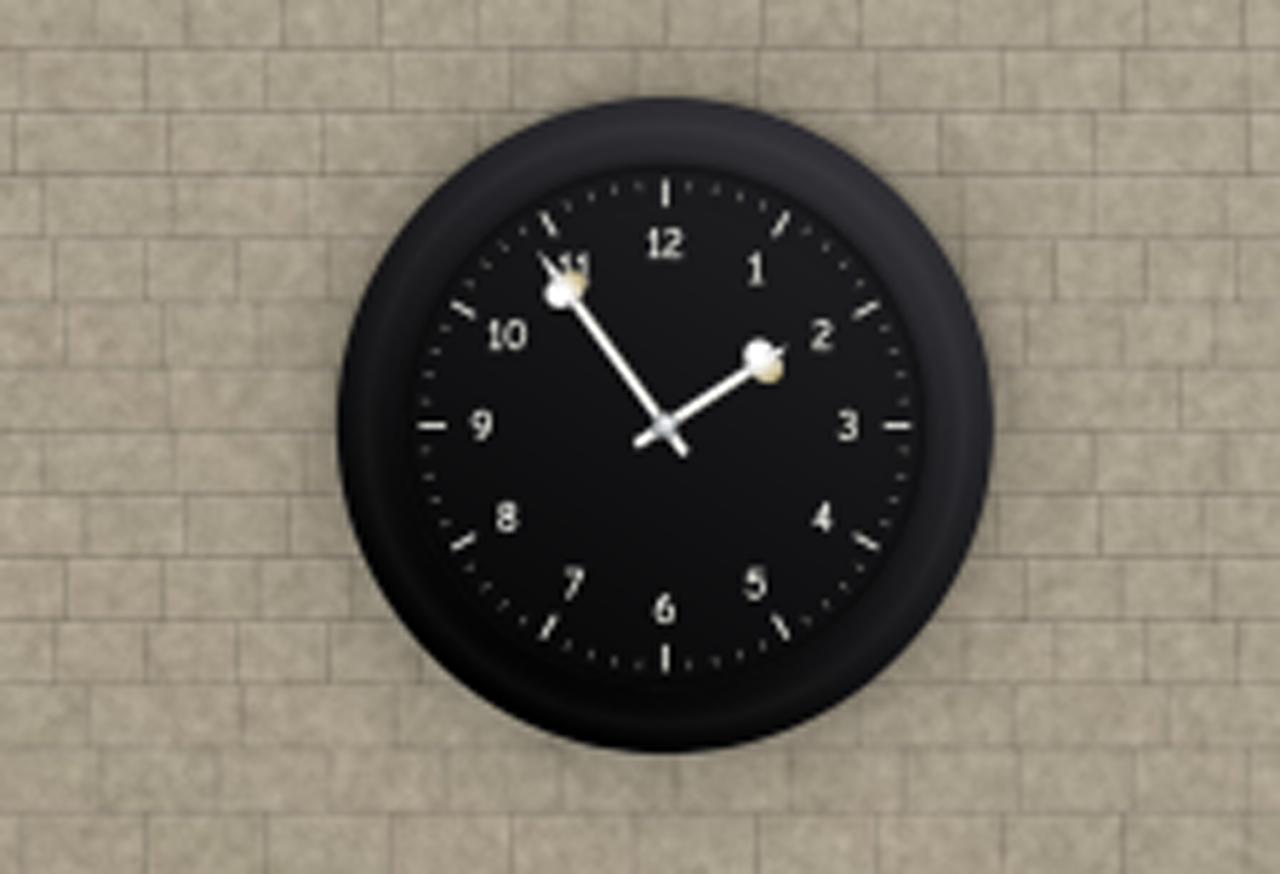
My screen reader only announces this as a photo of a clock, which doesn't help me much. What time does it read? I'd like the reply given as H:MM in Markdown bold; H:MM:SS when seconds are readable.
**1:54**
